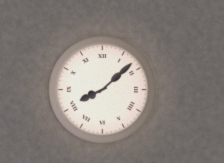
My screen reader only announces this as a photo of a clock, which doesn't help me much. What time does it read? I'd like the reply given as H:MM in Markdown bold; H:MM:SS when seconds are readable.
**8:08**
